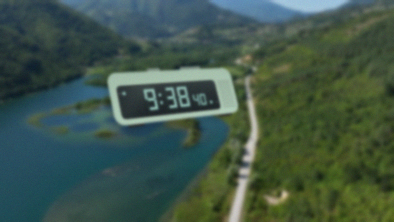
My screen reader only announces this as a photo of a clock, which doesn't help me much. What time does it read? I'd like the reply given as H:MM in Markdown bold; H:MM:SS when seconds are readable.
**9:38**
